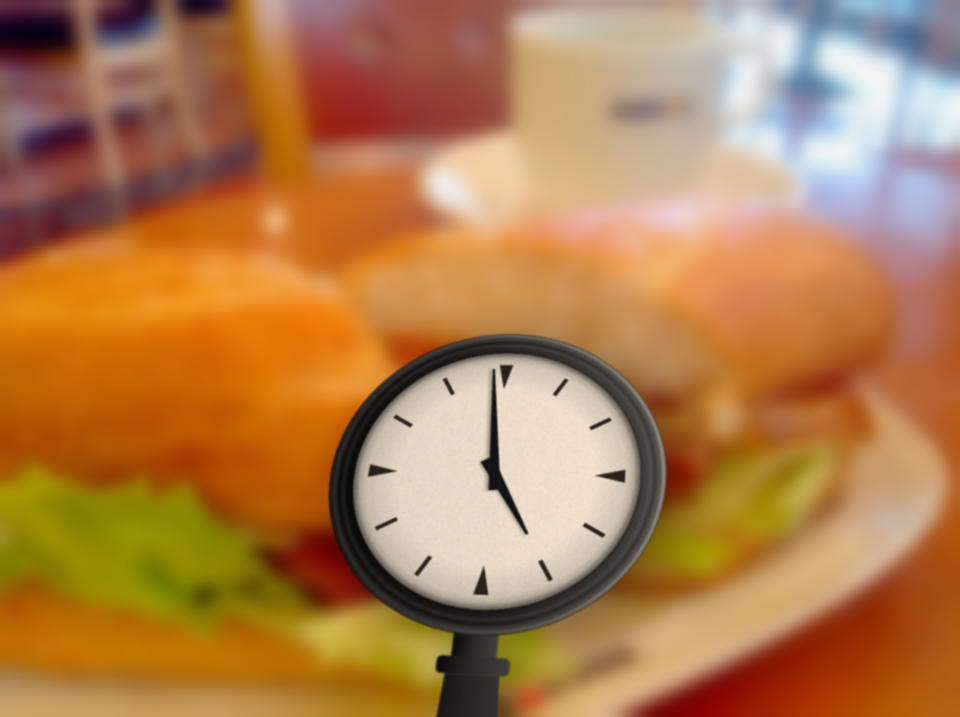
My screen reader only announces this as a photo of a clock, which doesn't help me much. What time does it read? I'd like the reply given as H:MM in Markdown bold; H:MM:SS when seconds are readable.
**4:59**
